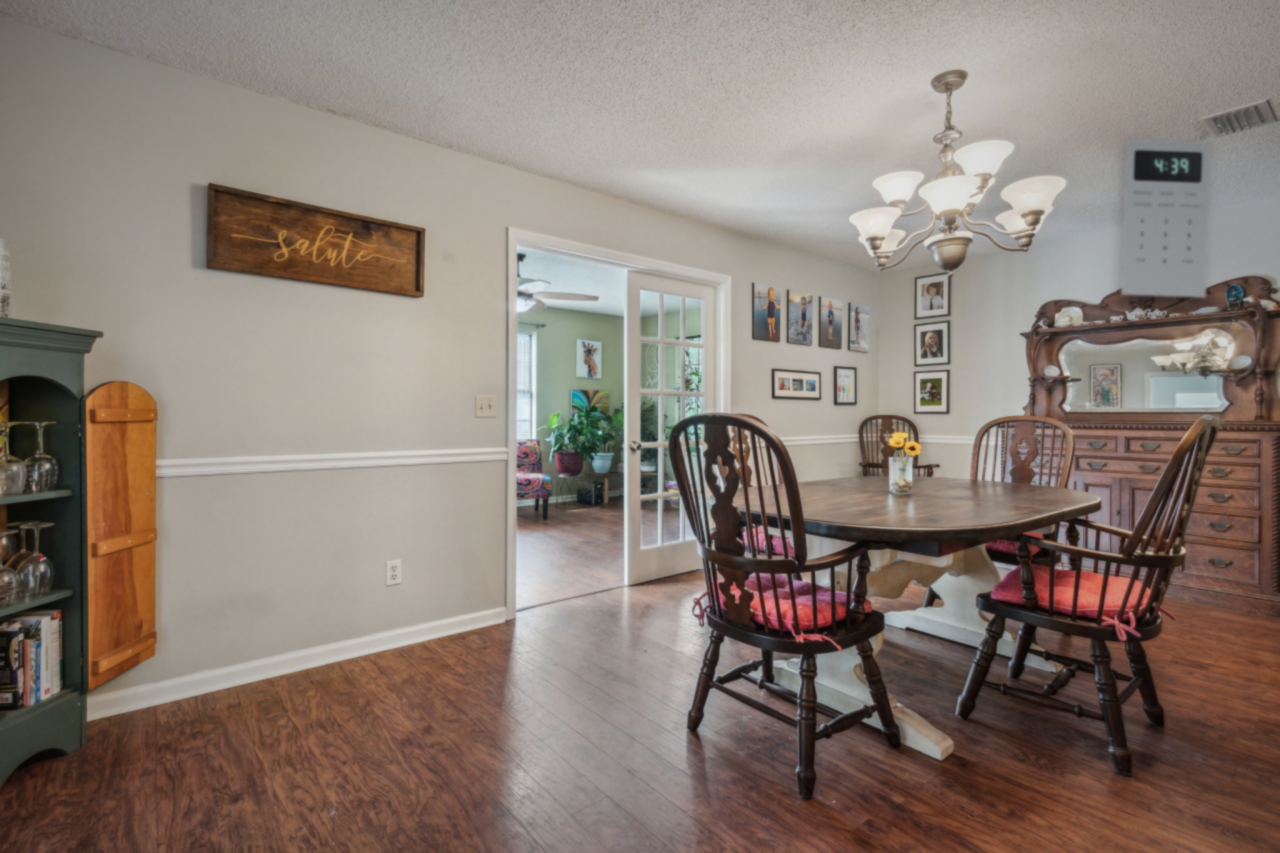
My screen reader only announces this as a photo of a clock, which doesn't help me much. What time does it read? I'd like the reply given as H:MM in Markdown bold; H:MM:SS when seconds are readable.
**4:39**
